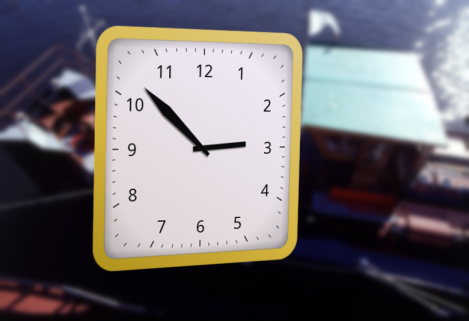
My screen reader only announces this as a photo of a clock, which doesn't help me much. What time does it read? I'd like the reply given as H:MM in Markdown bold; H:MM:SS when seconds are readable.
**2:52**
